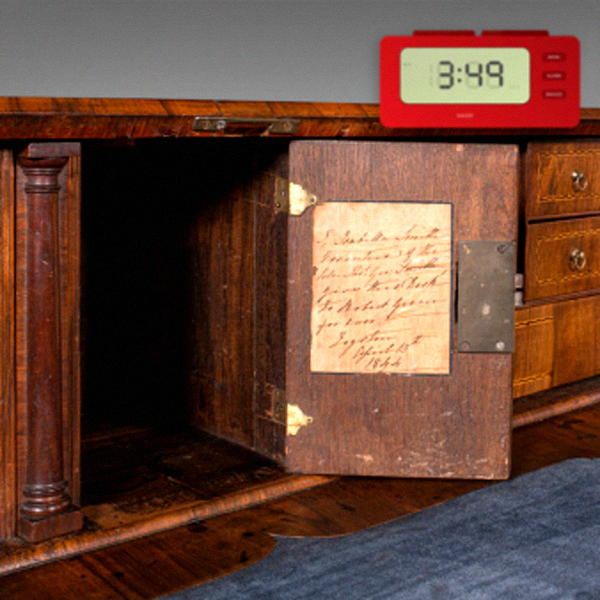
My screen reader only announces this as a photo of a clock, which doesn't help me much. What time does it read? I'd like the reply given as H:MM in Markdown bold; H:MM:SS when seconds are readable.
**3:49**
